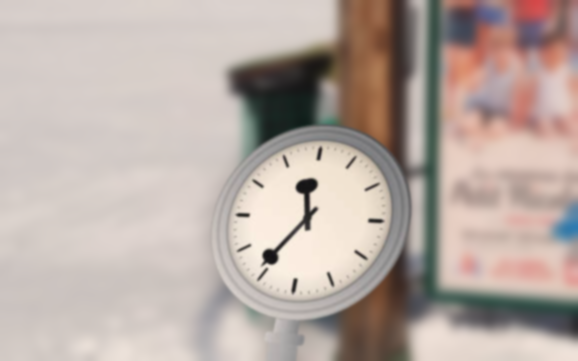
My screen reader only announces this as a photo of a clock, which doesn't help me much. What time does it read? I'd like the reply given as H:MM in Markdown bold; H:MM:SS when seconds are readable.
**11:36**
